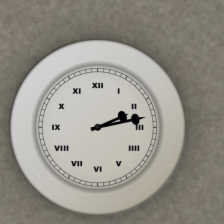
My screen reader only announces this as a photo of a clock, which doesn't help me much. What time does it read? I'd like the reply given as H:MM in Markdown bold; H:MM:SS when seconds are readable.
**2:13**
